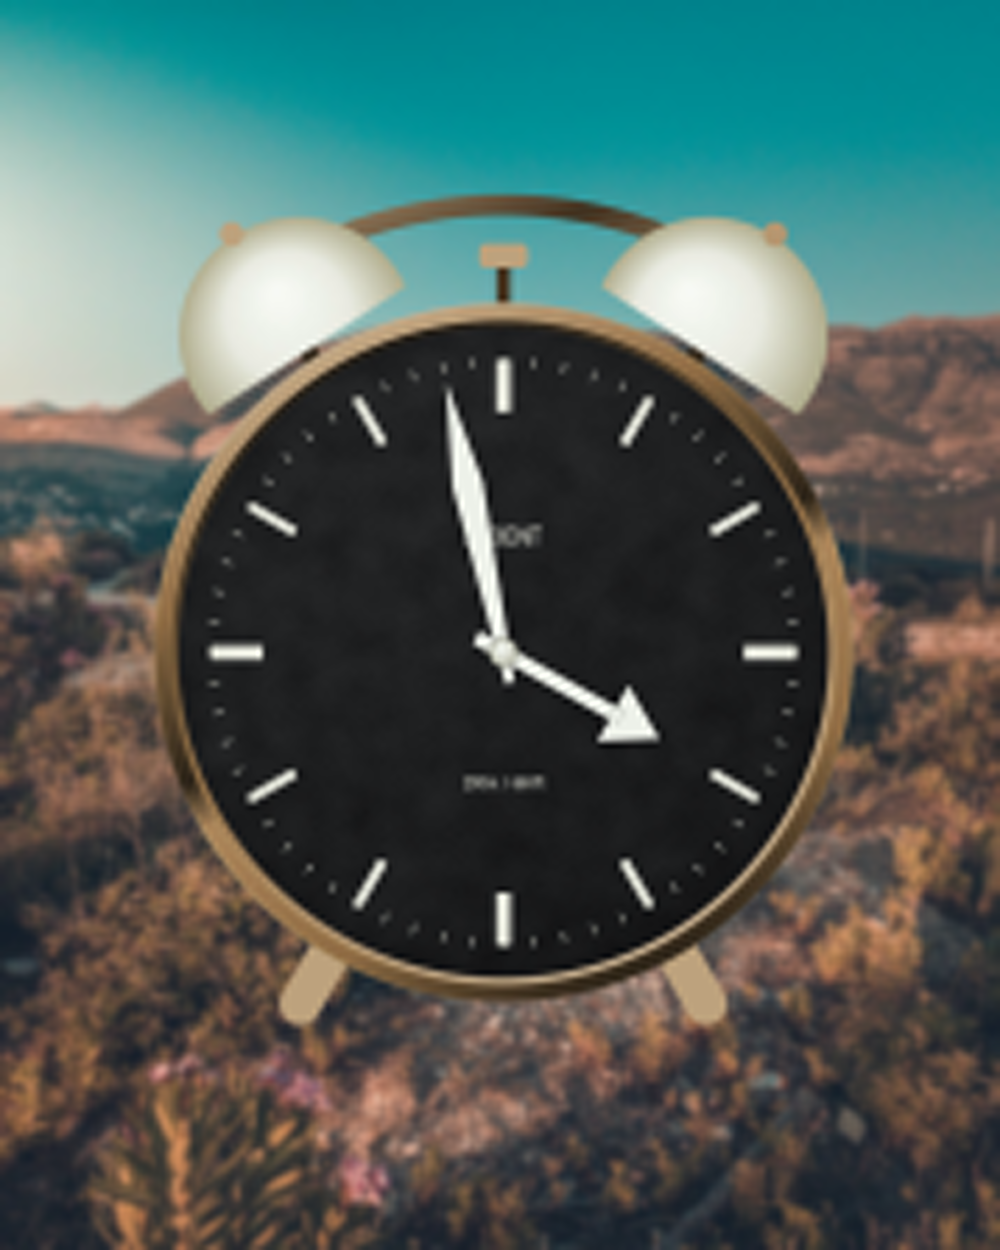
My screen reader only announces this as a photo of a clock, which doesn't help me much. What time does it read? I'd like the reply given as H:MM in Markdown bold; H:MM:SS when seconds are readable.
**3:58**
